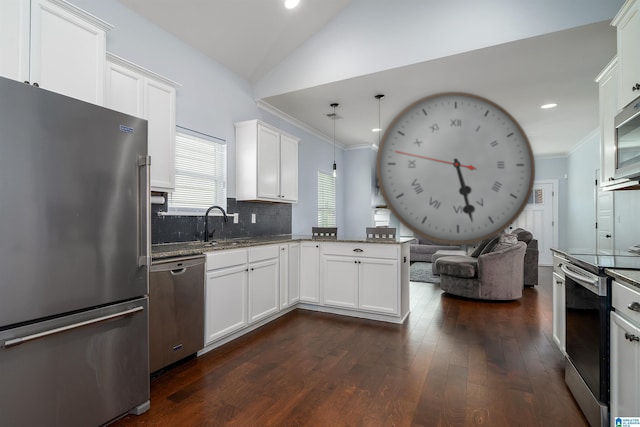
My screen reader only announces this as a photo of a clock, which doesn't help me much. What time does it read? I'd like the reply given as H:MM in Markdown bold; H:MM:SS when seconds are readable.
**5:27:47**
